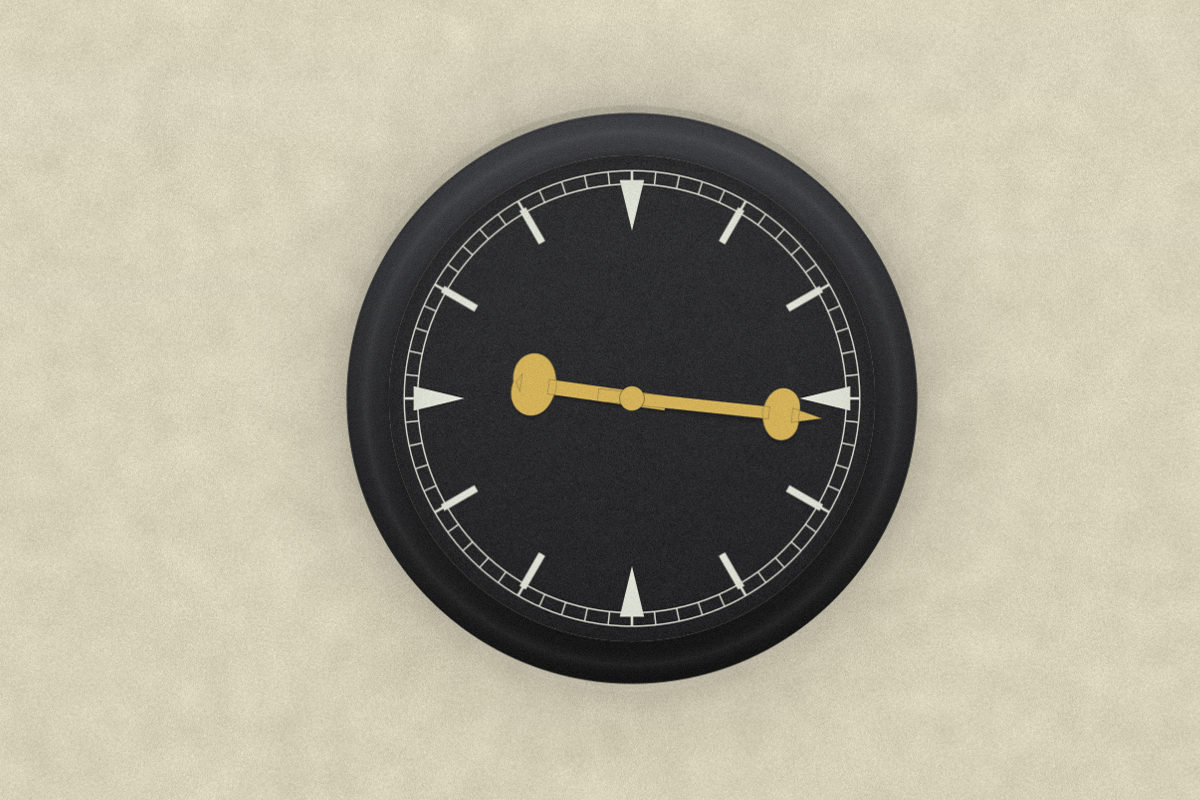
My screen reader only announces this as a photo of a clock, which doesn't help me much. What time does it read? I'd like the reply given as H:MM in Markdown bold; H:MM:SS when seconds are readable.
**9:16**
